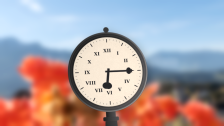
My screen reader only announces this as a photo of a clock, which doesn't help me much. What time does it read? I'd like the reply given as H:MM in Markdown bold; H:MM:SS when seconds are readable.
**6:15**
